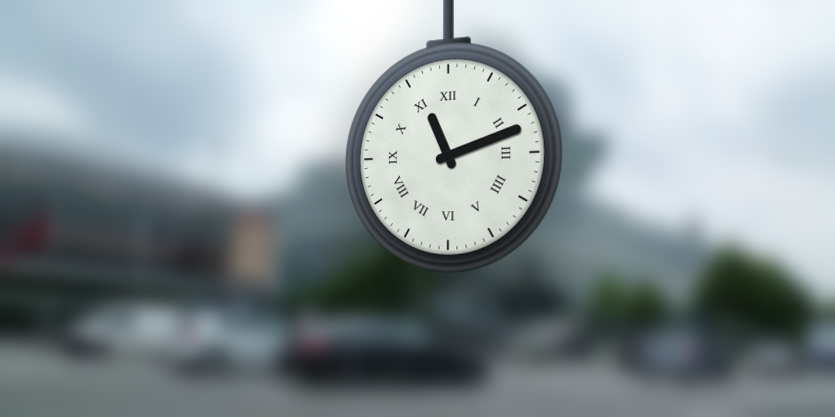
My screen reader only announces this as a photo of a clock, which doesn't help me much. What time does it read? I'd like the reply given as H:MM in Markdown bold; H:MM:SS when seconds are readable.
**11:12**
